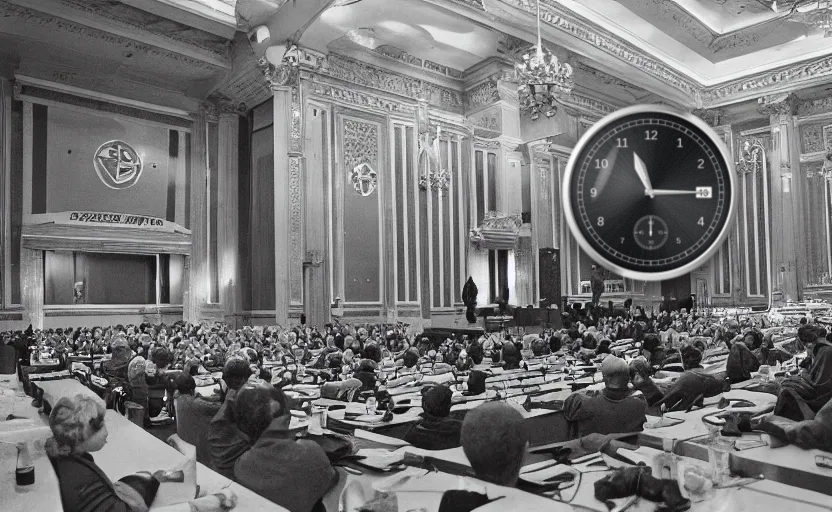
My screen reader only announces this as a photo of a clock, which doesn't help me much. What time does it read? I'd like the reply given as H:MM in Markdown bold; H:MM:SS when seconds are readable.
**11:15**
